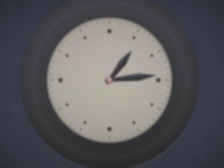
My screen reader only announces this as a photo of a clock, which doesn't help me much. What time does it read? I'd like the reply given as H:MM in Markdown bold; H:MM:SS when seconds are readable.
**1:14**
